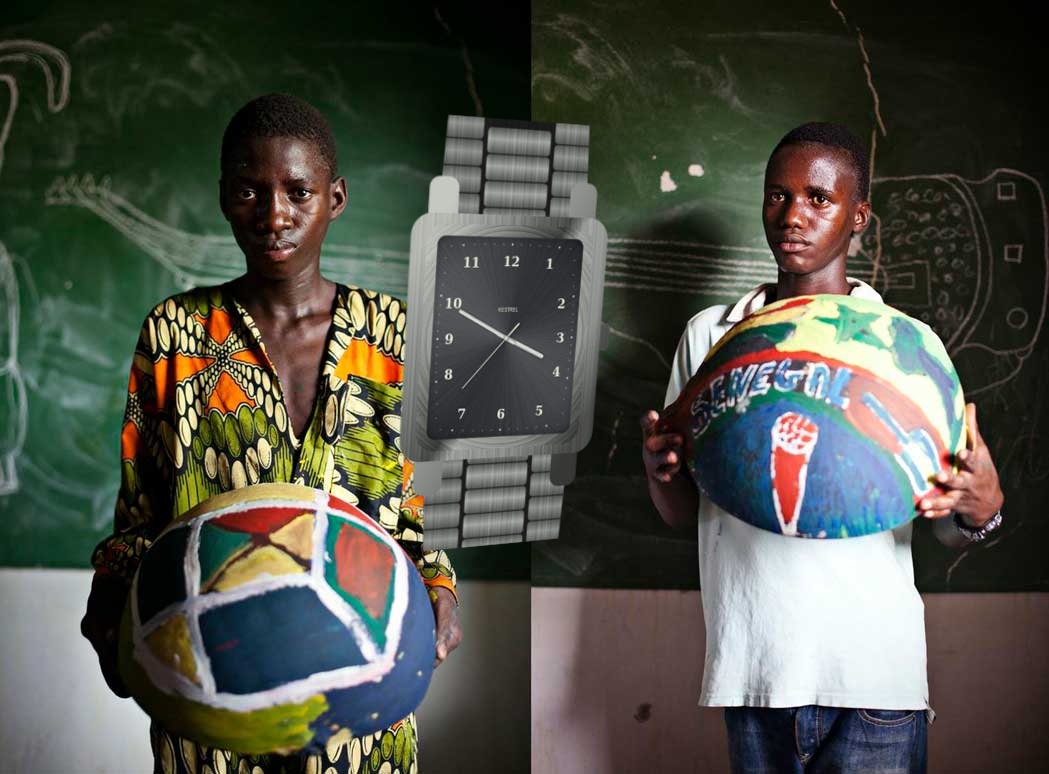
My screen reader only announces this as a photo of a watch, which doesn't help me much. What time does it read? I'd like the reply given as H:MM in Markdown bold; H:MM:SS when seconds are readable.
**3:49:37**
